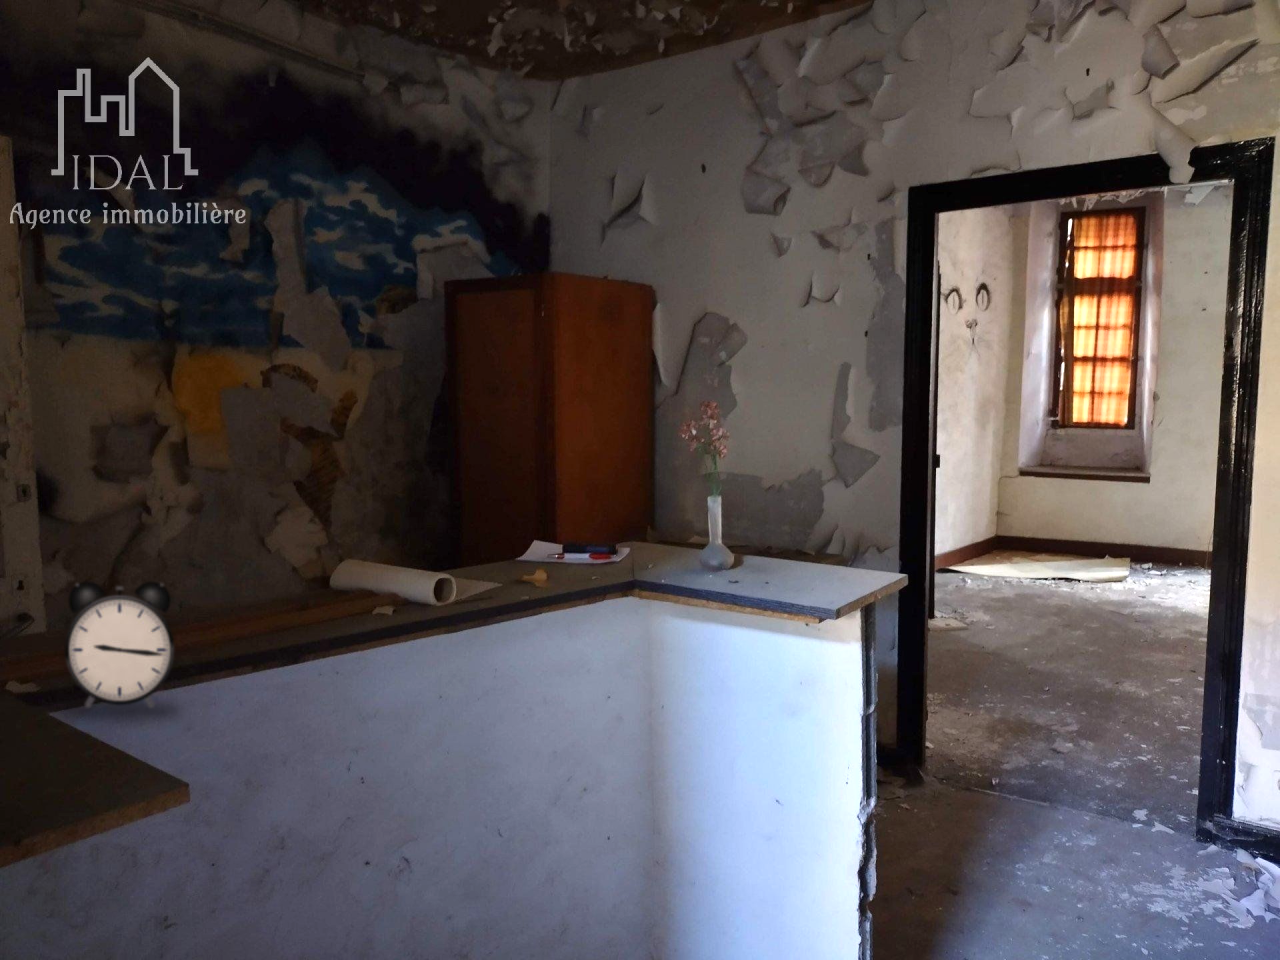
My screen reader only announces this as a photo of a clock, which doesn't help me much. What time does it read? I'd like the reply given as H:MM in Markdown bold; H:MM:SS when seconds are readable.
**9:16**
